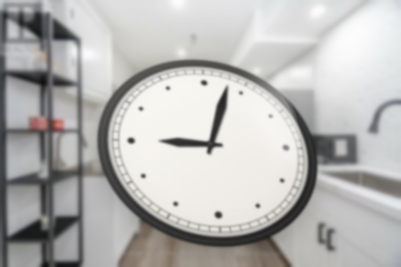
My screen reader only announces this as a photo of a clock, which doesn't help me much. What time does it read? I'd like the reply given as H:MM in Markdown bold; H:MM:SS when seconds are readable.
**9:03**
